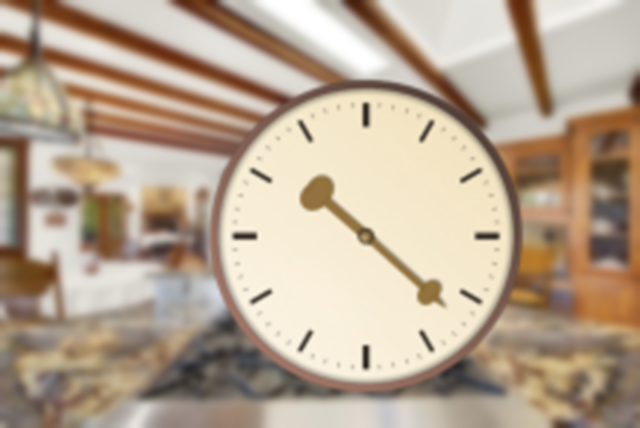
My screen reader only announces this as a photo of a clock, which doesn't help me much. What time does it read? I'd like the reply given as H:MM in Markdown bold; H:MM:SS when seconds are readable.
**10:22**
